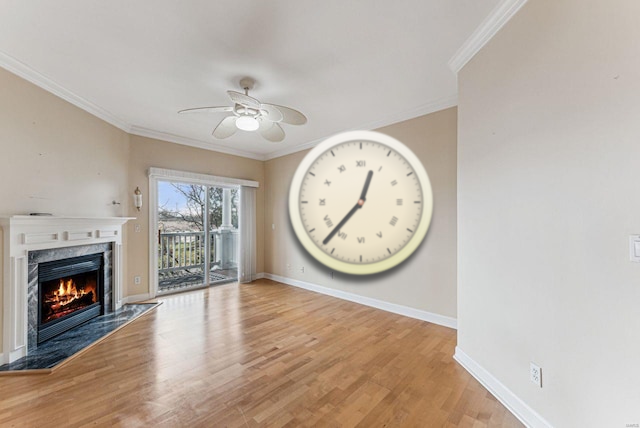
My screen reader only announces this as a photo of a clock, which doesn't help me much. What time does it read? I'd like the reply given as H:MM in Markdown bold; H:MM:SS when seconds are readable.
**12:37**
